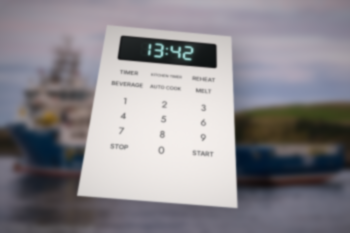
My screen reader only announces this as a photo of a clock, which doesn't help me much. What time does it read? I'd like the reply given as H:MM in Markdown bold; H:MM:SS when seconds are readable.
**13:42**
